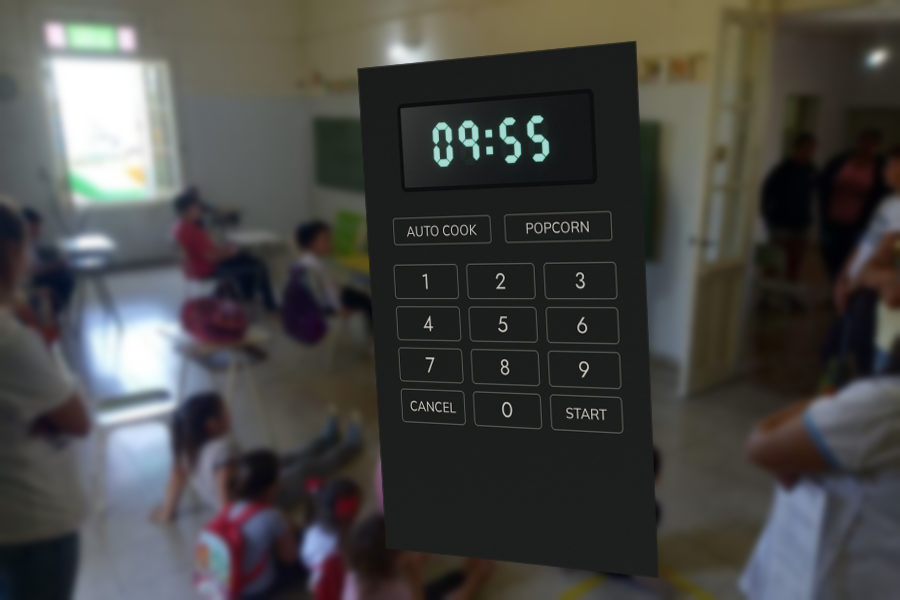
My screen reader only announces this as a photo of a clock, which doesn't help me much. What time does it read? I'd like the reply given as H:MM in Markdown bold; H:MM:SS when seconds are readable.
**9:55**
